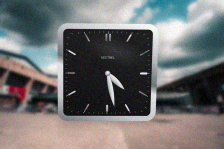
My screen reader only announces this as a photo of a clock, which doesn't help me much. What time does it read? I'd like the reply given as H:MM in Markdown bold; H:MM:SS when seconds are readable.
**4:28**
